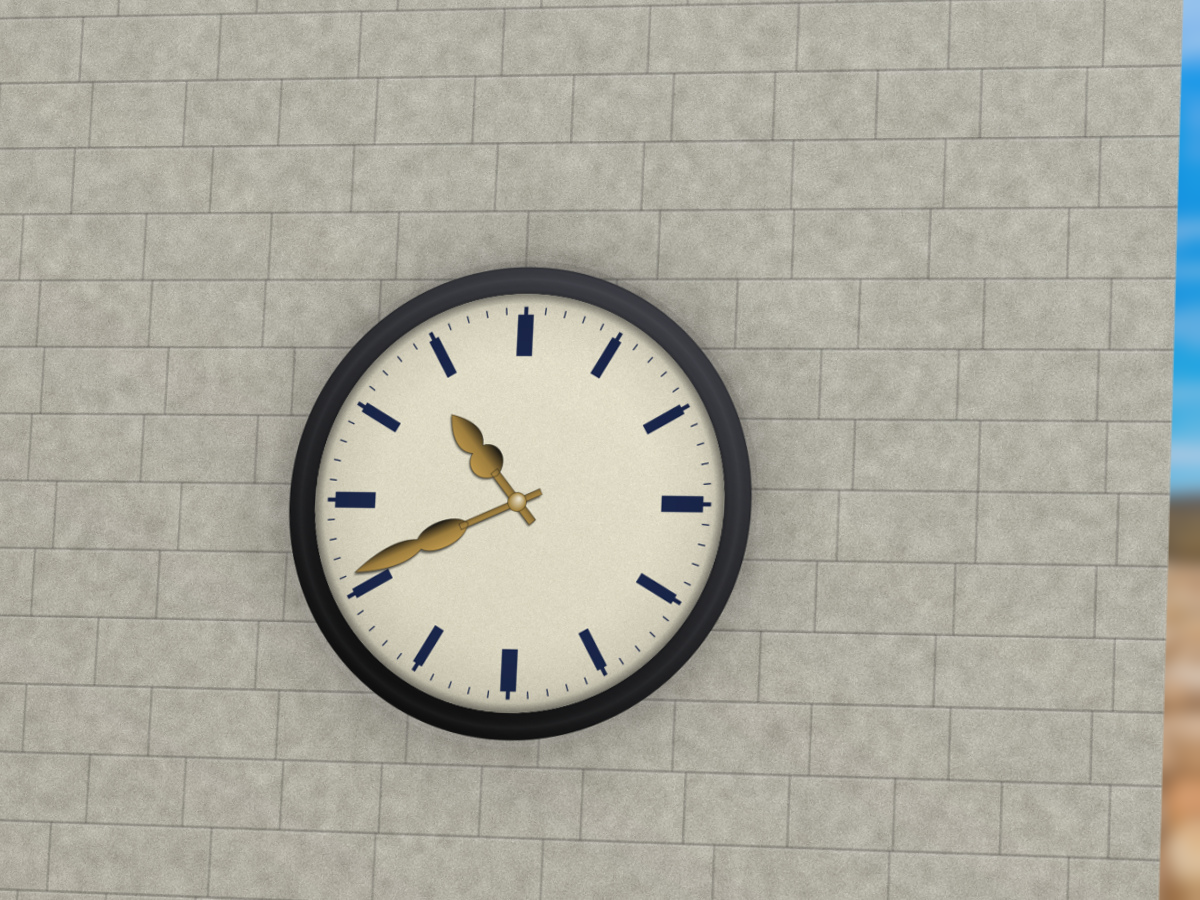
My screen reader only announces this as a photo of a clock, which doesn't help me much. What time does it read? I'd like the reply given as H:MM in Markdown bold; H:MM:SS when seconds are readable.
**10:41**
